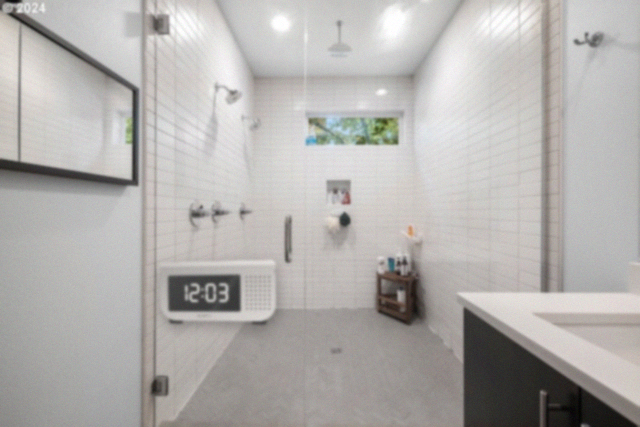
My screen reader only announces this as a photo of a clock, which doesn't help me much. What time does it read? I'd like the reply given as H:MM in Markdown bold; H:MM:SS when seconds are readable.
**12:03**
